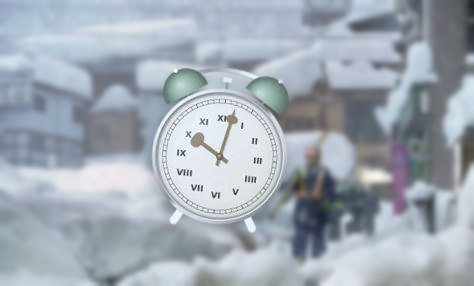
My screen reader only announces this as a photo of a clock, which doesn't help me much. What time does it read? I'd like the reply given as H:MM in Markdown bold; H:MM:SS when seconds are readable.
**10:02**
